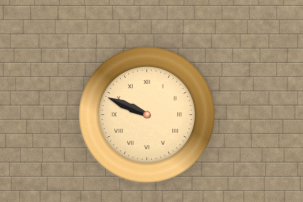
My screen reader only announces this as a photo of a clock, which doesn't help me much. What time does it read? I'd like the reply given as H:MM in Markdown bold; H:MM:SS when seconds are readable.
**9:49**
